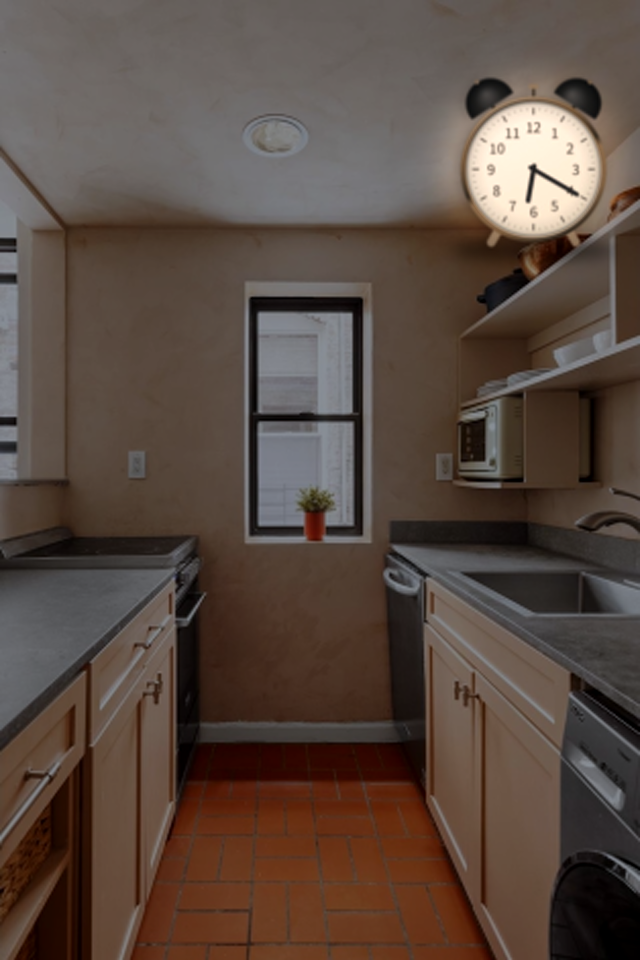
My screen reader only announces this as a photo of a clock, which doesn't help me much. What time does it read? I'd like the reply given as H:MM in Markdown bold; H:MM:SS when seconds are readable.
**6:20**
